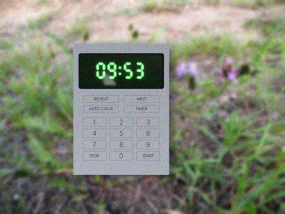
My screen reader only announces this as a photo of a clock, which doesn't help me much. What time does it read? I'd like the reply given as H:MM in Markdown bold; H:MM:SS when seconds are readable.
**9:53**
